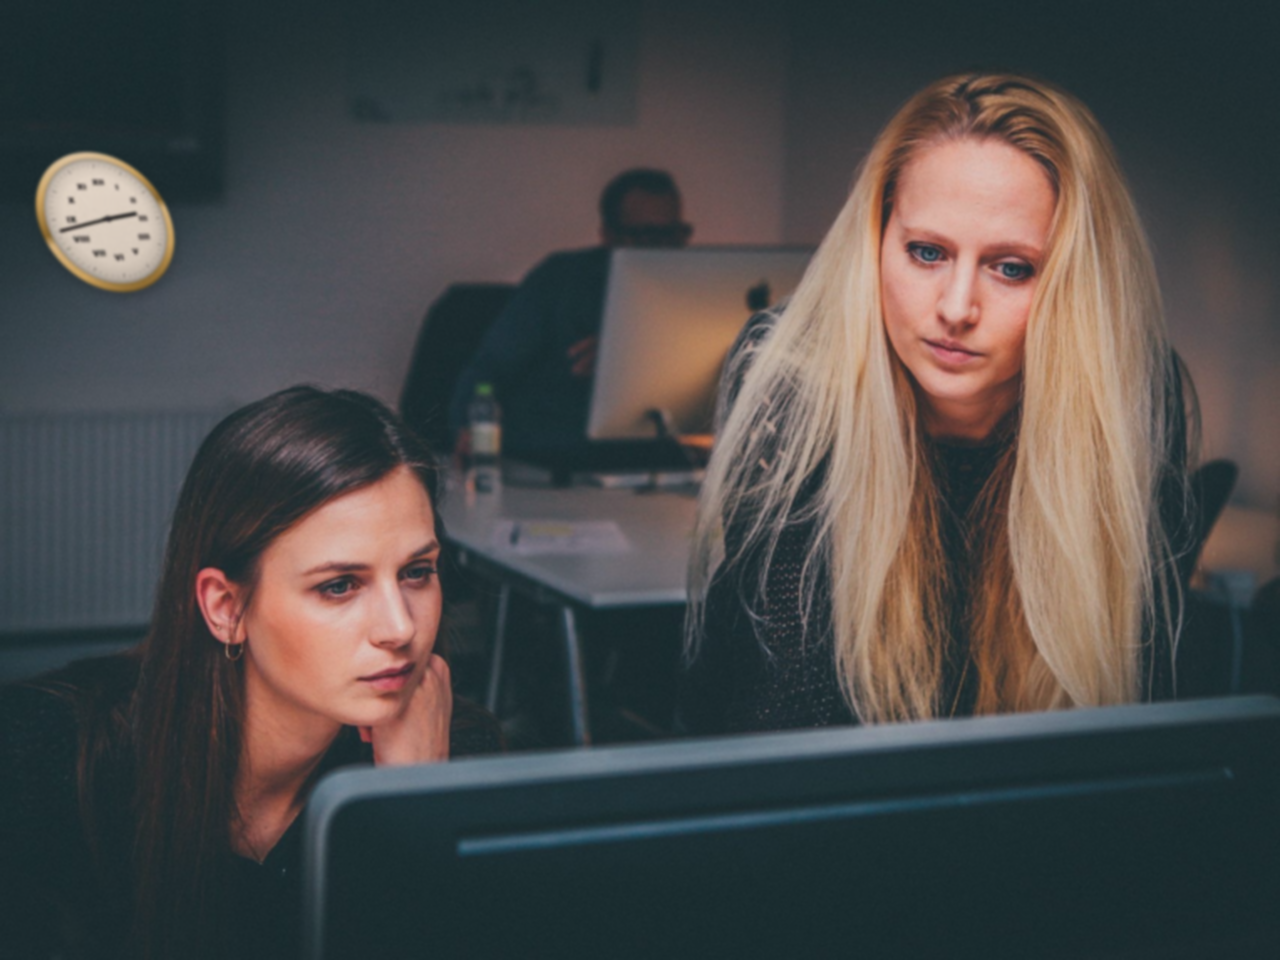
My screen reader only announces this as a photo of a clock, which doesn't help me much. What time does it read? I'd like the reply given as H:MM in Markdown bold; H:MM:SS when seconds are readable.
**2:43**
